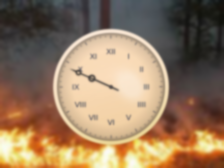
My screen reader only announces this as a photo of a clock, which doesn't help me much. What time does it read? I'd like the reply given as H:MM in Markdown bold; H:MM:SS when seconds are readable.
**9:49**
